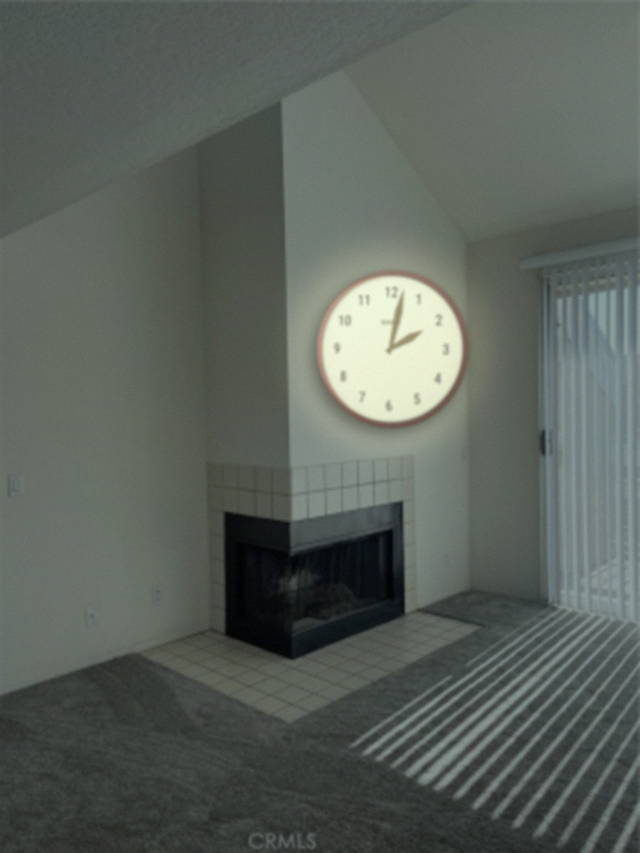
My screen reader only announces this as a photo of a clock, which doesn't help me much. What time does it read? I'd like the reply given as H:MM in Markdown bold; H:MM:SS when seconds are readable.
**2:02**
